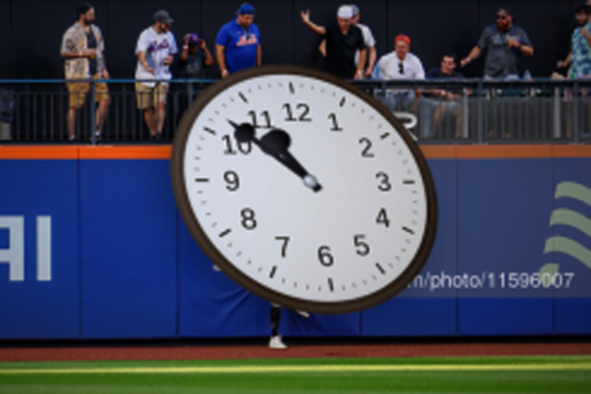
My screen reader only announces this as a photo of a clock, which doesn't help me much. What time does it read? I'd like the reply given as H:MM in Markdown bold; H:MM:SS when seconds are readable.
**10:52**
